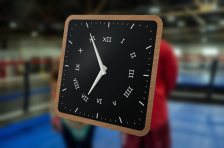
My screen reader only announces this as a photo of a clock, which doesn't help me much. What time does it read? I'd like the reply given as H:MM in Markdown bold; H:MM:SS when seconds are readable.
**6:55**
